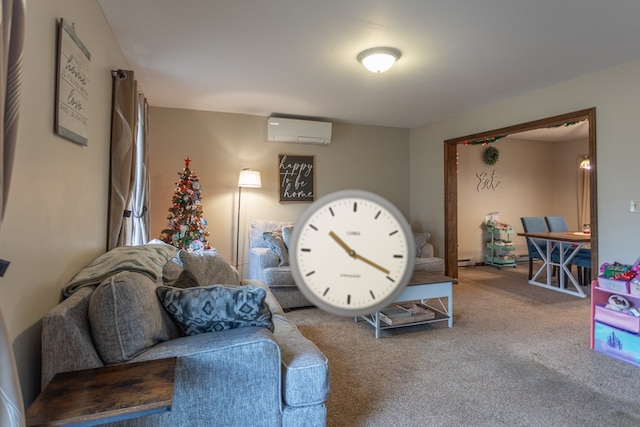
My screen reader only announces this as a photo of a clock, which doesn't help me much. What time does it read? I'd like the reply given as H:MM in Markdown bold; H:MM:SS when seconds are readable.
**10:19**
